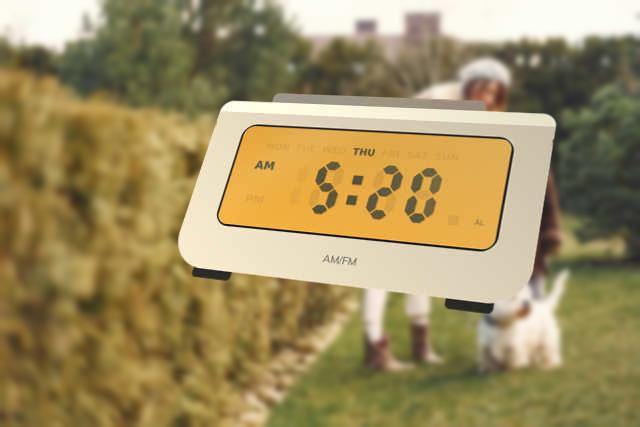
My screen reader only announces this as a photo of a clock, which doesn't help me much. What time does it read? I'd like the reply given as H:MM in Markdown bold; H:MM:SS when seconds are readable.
**5:20**
